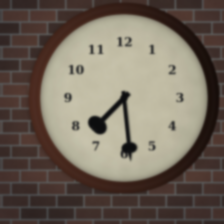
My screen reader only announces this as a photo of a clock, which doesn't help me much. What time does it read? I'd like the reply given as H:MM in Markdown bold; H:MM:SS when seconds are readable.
**7:29**
